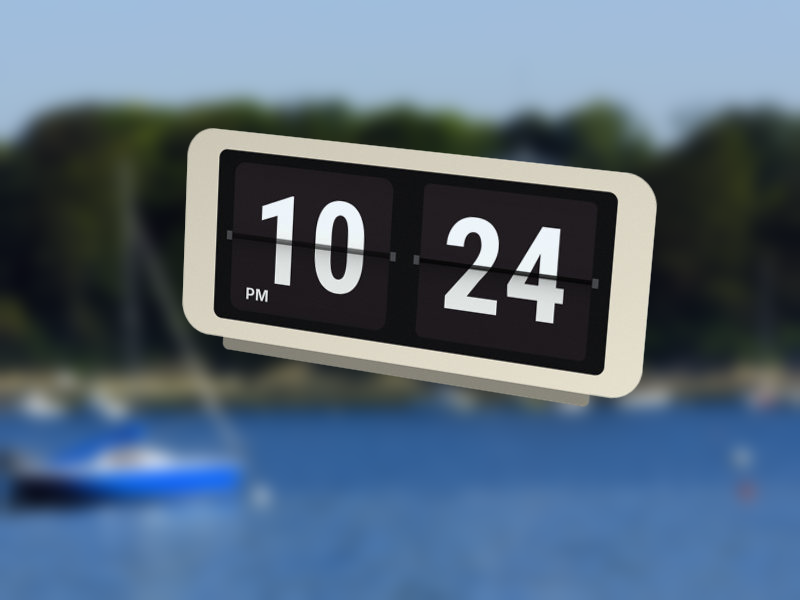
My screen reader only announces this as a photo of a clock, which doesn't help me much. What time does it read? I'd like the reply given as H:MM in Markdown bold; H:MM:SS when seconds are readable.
**10:24**
